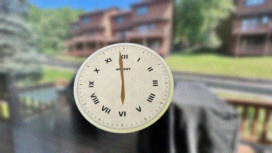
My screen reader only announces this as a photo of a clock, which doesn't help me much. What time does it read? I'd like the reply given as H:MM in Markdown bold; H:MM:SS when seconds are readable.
**5:59**
